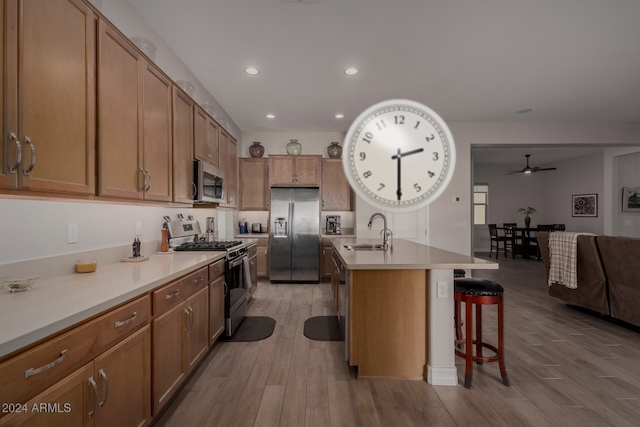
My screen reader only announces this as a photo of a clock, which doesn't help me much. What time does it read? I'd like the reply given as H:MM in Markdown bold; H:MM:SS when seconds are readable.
**2:30**
